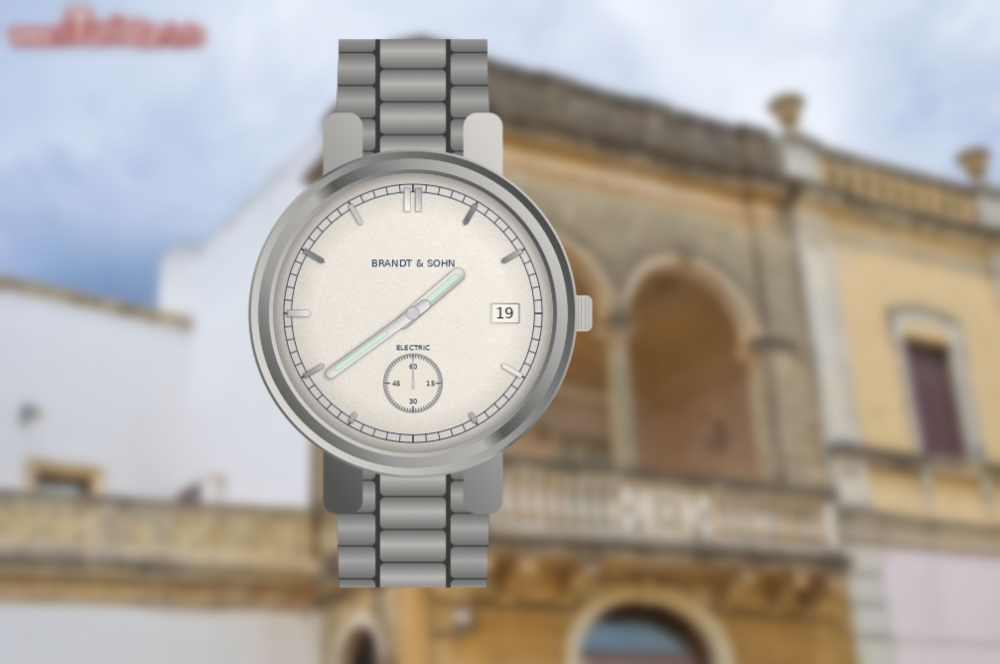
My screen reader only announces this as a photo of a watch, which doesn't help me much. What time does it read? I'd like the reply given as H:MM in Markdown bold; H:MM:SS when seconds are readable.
**1:39**
